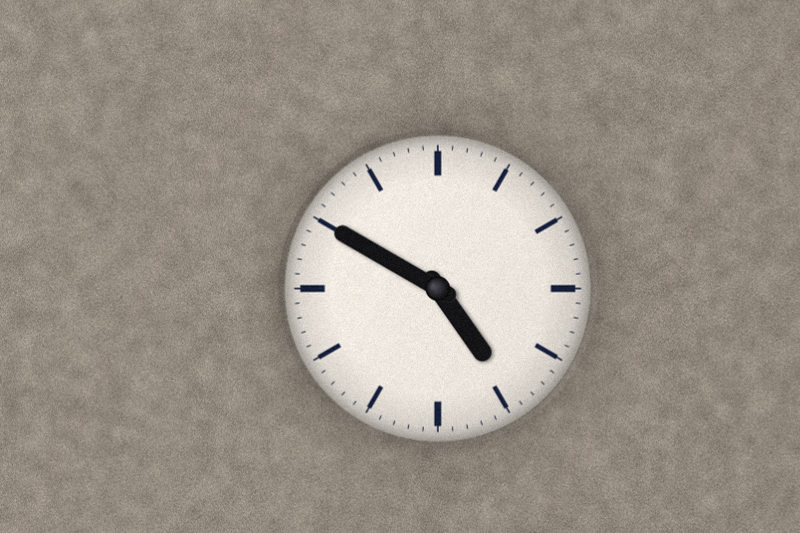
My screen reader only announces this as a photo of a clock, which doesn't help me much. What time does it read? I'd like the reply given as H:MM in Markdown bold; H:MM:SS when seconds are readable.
**4:50**
